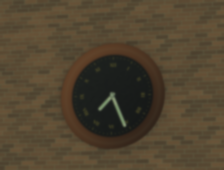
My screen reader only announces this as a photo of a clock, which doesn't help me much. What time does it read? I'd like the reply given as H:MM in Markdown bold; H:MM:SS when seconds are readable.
**7:26**
